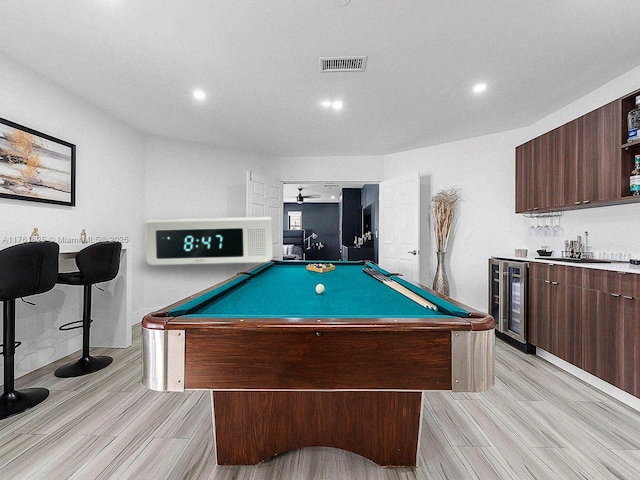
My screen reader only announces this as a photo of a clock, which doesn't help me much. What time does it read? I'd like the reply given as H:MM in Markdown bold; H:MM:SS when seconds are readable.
**8:47**
